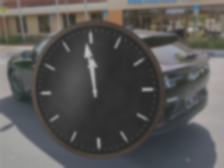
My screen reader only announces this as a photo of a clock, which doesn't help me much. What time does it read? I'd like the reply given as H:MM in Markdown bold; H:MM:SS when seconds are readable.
**11:59**
